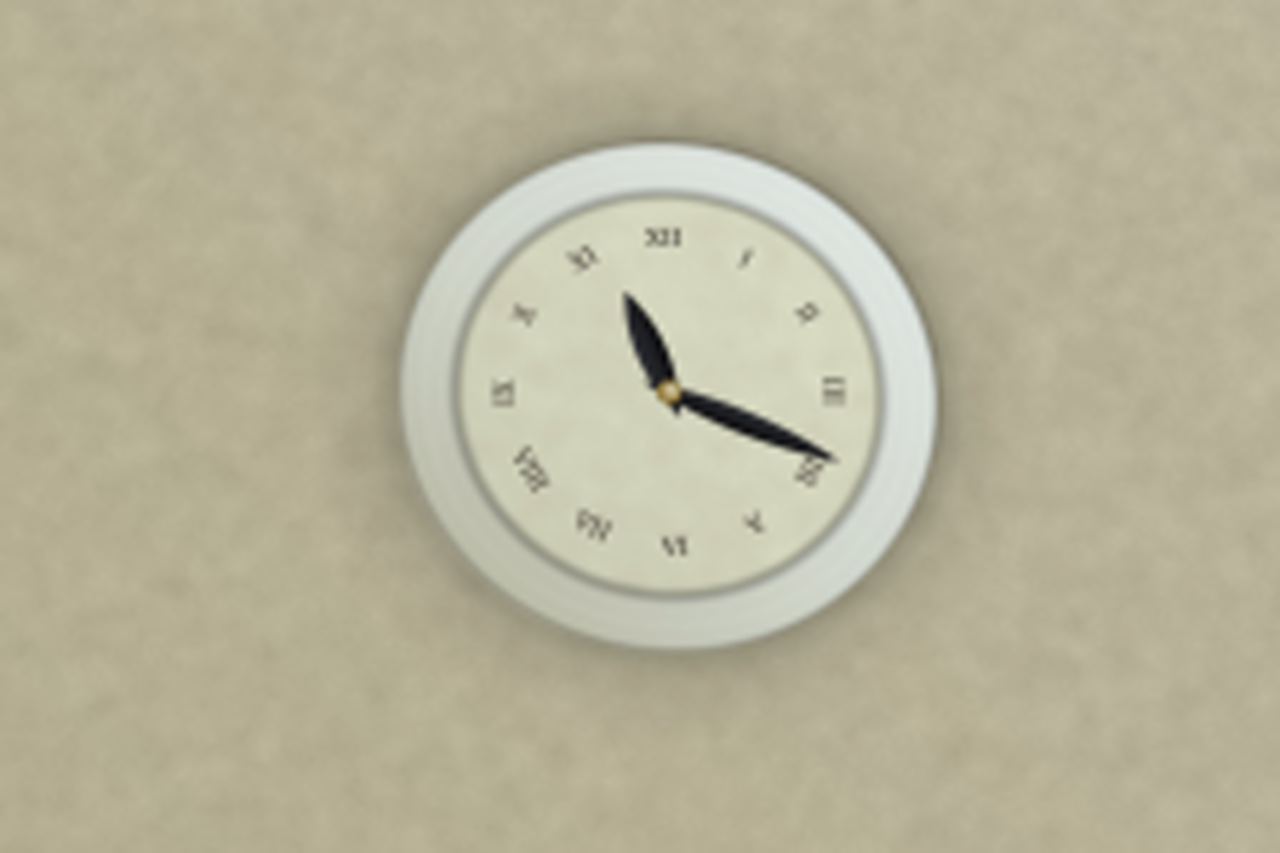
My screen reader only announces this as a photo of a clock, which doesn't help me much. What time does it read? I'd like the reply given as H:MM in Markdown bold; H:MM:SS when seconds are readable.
**11:19**
